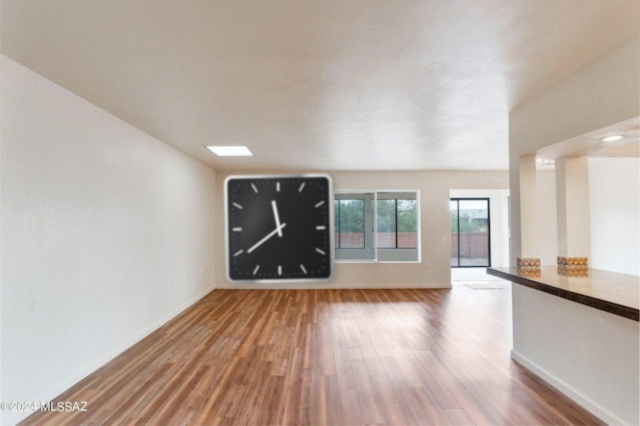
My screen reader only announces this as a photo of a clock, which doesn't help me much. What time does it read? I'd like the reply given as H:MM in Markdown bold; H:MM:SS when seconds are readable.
**11:39**
